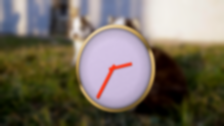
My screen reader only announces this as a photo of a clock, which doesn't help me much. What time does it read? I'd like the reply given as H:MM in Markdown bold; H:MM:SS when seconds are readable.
**2:35**
